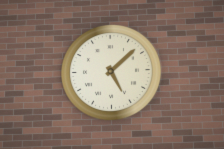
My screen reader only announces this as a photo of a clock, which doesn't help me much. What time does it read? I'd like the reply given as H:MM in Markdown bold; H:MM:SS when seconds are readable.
**5:08**
